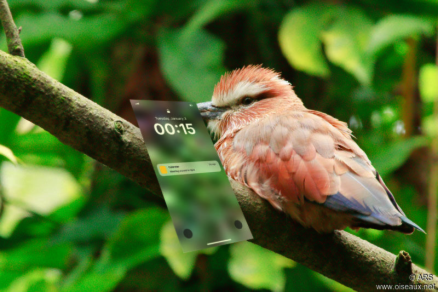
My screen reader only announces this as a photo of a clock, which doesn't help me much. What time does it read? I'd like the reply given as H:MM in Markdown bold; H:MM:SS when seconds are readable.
**0:15**
